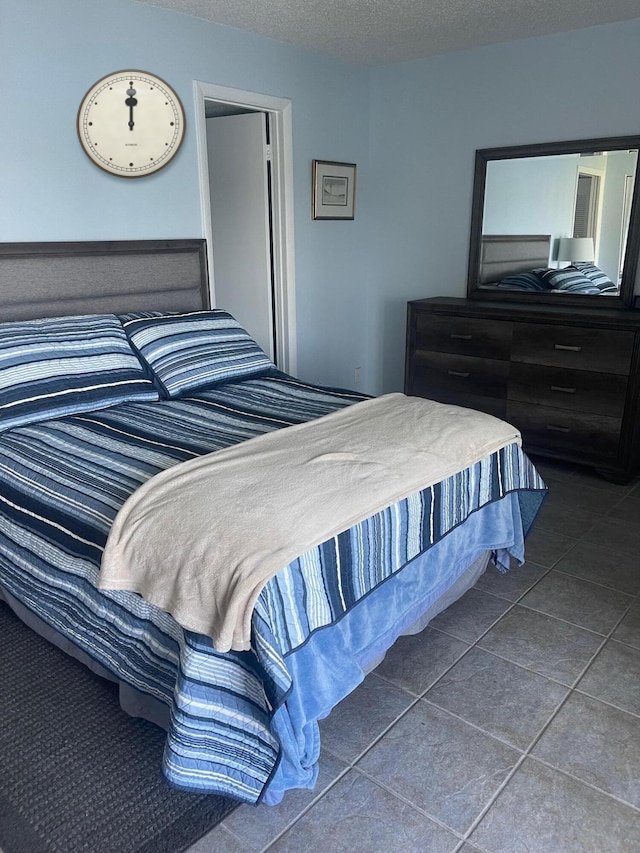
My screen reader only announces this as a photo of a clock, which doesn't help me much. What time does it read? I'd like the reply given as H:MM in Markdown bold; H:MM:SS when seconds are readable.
**12:00**
